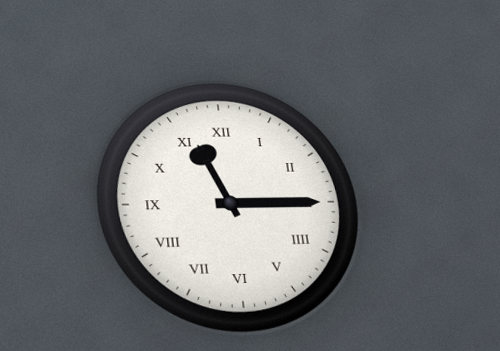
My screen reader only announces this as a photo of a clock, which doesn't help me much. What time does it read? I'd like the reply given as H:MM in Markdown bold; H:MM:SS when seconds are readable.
**11:15**
